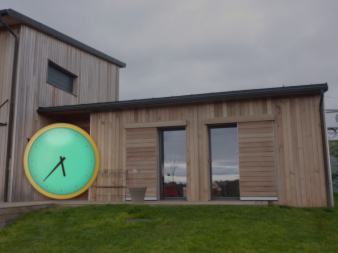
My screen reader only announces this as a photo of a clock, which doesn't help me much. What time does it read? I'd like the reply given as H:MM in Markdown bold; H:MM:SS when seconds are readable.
**5:37**
